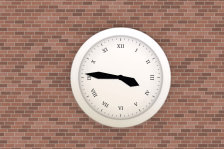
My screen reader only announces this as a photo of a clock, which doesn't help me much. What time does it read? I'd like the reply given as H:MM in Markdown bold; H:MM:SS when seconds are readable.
**3:46**
